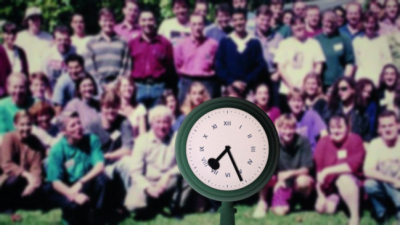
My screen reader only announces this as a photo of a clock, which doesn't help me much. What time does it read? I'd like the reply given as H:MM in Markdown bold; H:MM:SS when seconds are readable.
**7:26**
